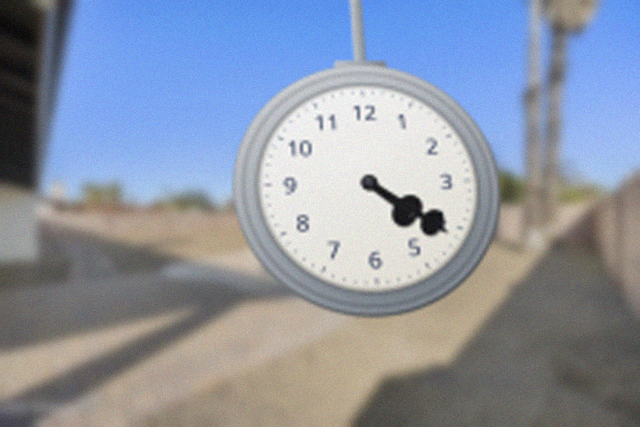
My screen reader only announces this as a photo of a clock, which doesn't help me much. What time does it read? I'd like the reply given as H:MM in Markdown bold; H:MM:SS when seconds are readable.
**4:21**
